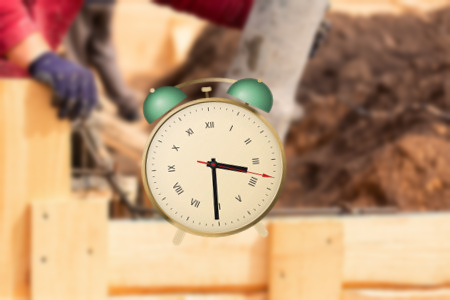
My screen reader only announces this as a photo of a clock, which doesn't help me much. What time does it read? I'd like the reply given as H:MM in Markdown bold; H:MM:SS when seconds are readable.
**3:30:18**
